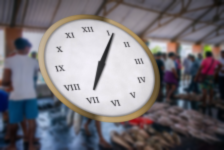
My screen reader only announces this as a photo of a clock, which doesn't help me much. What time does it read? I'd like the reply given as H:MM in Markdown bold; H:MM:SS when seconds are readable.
**7:06**
